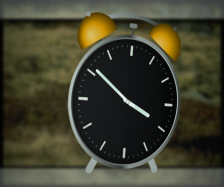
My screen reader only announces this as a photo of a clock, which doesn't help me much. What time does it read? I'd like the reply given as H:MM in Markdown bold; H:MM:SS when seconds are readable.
**3:51**
